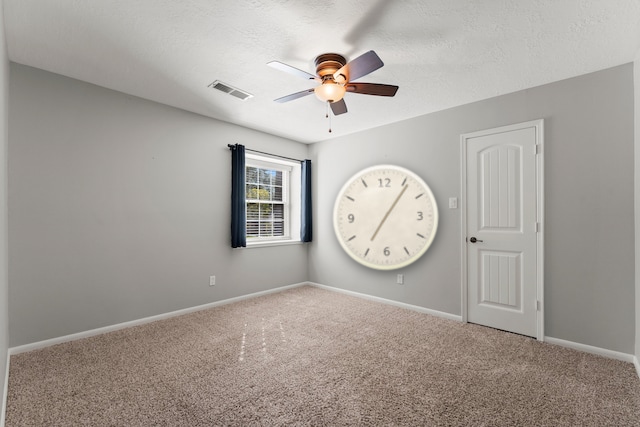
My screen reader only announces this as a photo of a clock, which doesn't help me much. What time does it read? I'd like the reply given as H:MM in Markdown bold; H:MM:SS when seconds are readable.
**7:06**
